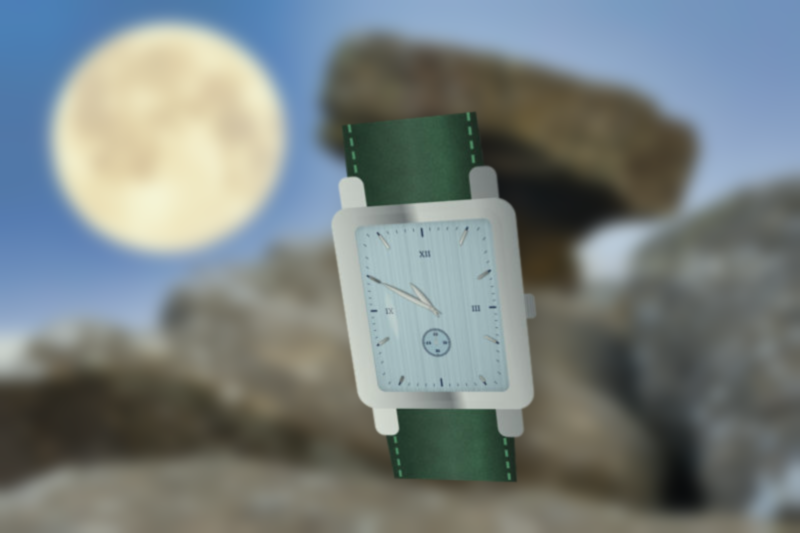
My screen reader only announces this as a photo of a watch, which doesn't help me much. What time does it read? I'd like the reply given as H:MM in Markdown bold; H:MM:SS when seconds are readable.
**10:50**
